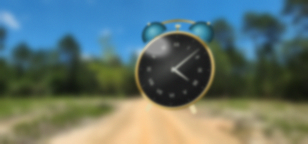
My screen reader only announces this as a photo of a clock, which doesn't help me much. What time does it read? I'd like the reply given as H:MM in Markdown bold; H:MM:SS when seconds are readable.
**4:08**
